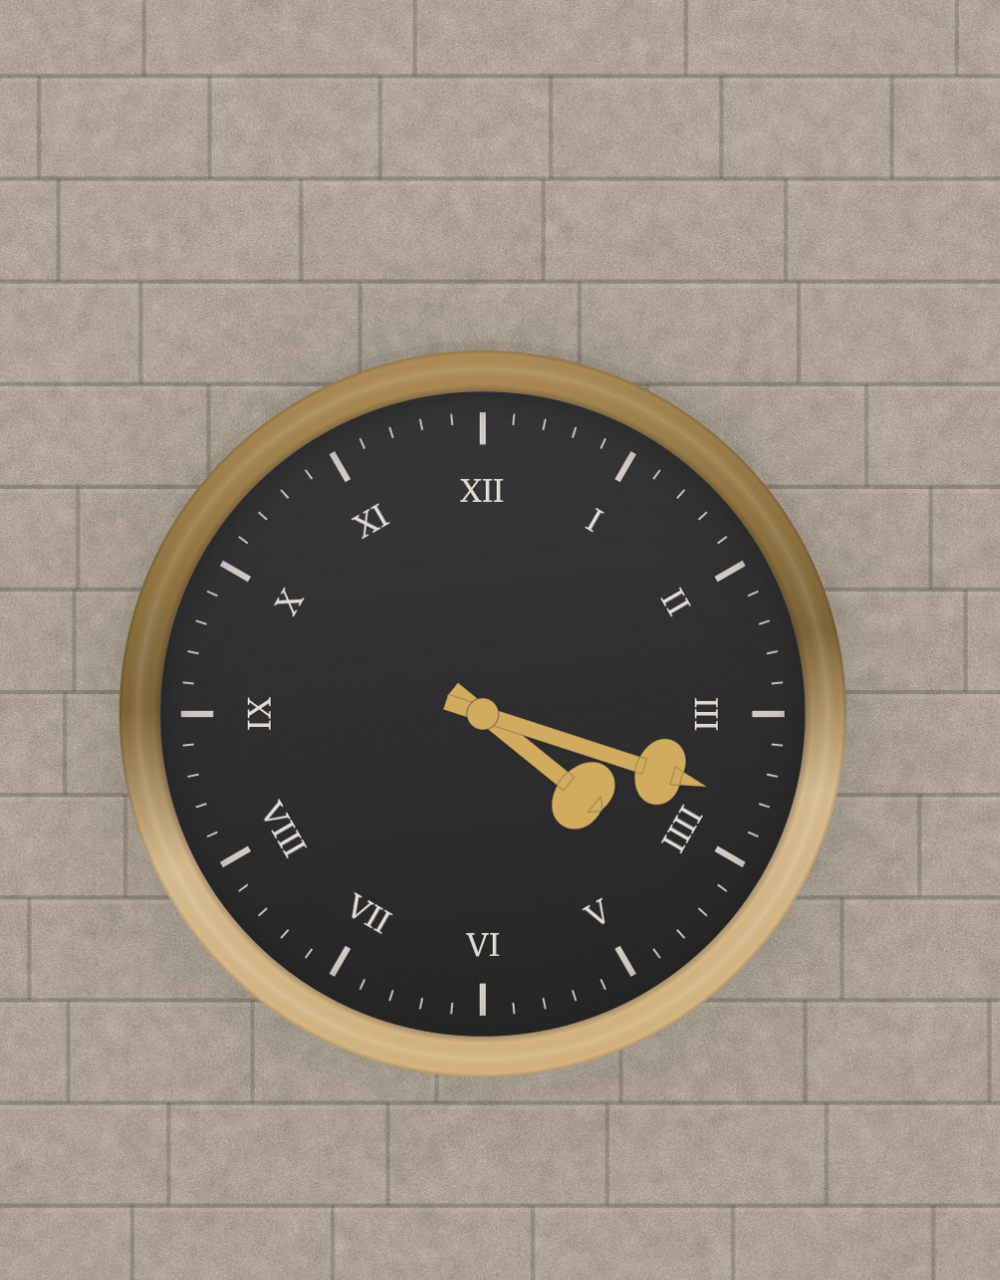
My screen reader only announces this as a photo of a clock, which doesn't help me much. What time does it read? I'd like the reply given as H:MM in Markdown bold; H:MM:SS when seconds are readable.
**4:18**
